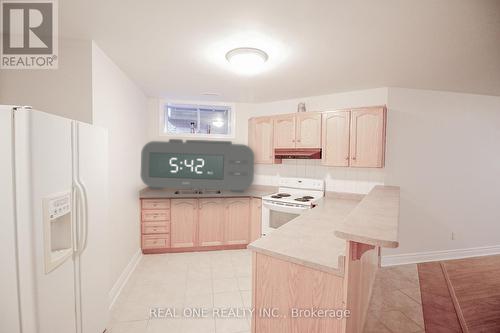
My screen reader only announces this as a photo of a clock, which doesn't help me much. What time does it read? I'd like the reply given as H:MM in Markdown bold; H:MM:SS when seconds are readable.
**5:42**
